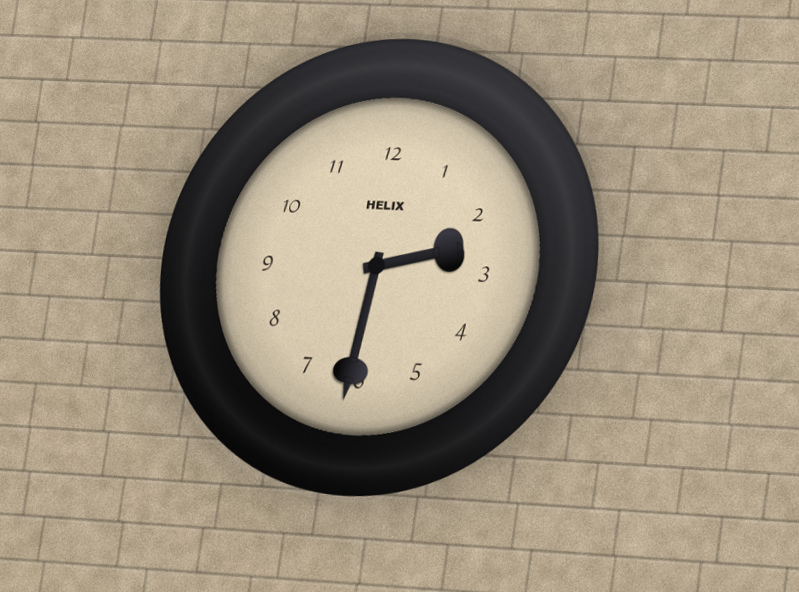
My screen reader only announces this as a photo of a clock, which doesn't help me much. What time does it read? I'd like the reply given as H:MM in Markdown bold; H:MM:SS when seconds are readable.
**2:31**
